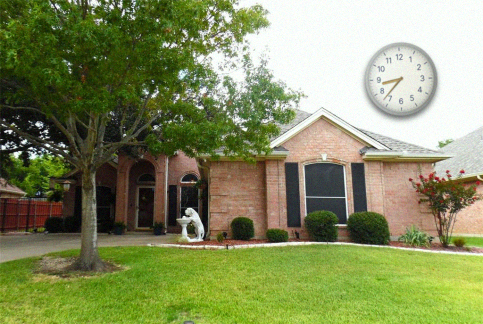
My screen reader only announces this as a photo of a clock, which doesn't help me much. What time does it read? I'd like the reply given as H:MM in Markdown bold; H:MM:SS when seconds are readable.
**8:37**
